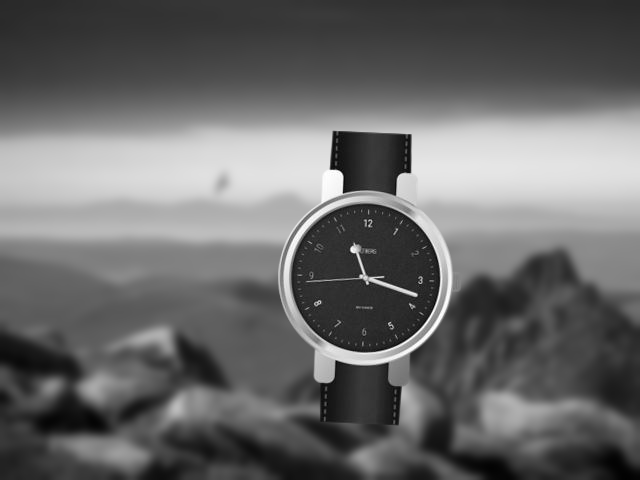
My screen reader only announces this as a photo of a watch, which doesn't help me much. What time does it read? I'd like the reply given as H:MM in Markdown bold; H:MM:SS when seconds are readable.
**11:17:44**
